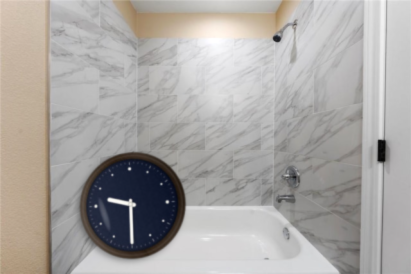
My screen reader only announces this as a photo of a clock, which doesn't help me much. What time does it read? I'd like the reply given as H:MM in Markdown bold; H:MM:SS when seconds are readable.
**9:30**
